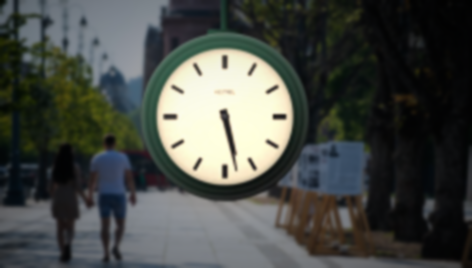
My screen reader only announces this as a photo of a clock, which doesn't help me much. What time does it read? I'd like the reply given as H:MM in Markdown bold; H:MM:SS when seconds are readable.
**5:28**
